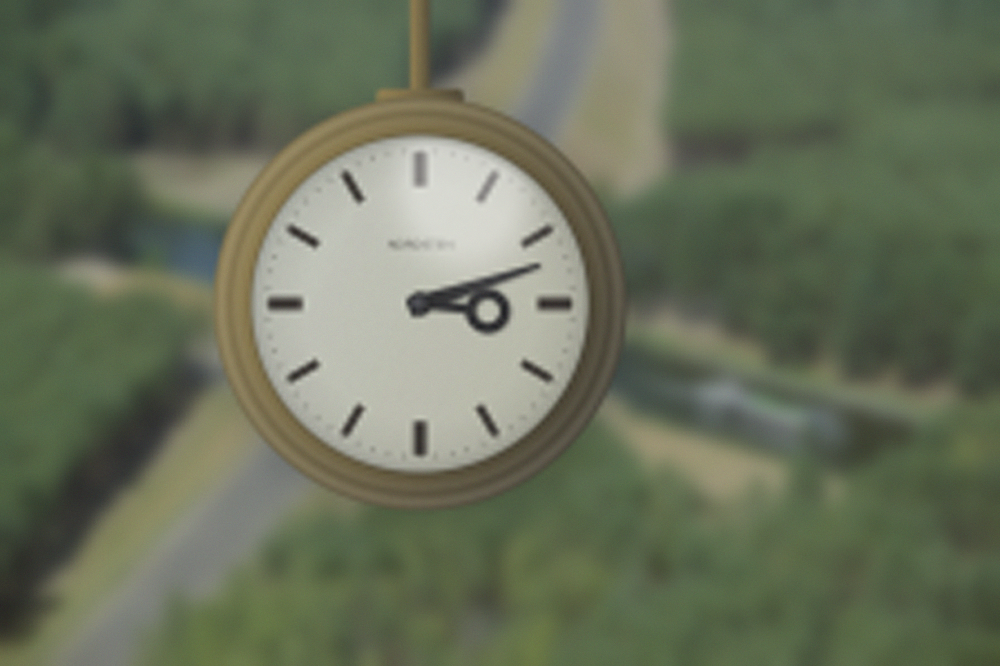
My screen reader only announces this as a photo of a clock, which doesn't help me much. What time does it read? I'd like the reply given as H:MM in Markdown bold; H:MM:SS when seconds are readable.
**3:12**
